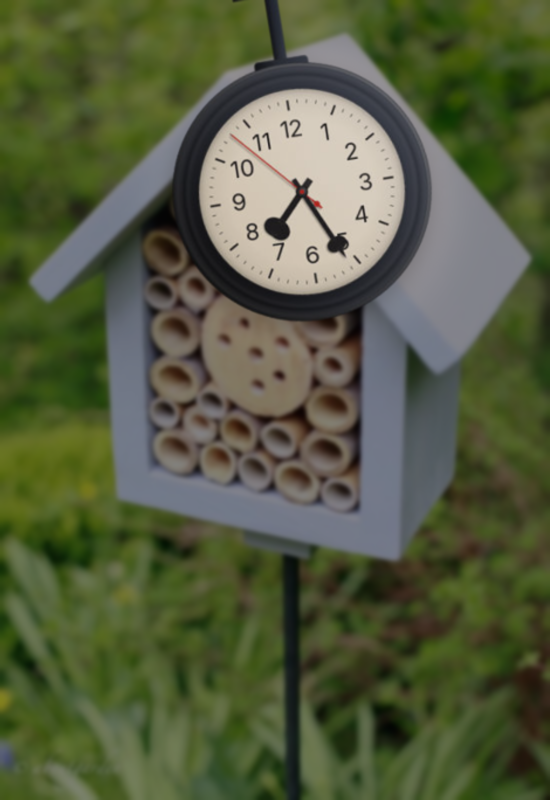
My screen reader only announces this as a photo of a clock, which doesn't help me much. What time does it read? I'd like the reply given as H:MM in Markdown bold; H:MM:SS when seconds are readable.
**7:25:53**
